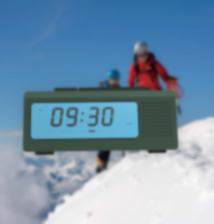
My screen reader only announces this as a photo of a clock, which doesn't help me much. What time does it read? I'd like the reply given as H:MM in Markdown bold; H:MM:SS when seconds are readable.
**9:30**
